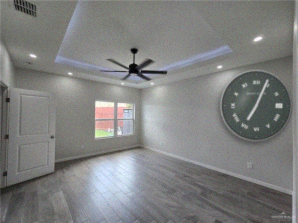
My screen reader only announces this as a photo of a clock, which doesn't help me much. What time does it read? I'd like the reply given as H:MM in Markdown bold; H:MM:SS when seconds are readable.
**7:04**
